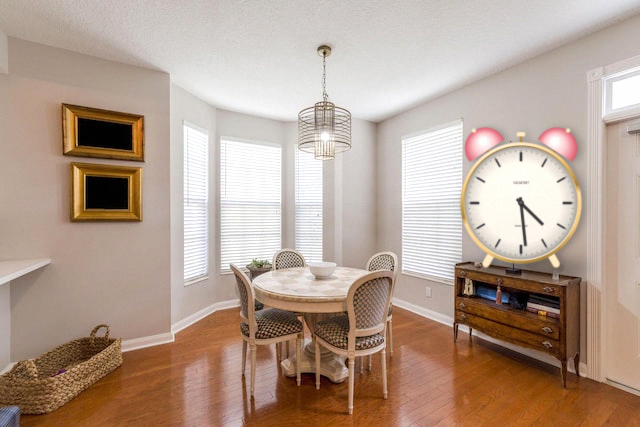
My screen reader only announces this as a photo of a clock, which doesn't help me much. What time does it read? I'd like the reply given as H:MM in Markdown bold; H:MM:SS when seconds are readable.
**4:29**
